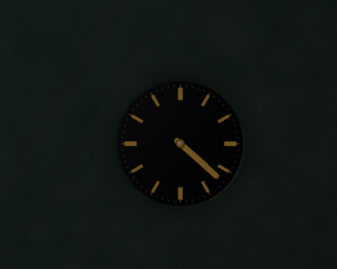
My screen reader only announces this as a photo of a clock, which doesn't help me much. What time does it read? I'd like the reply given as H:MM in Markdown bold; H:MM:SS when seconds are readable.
**4:22**
